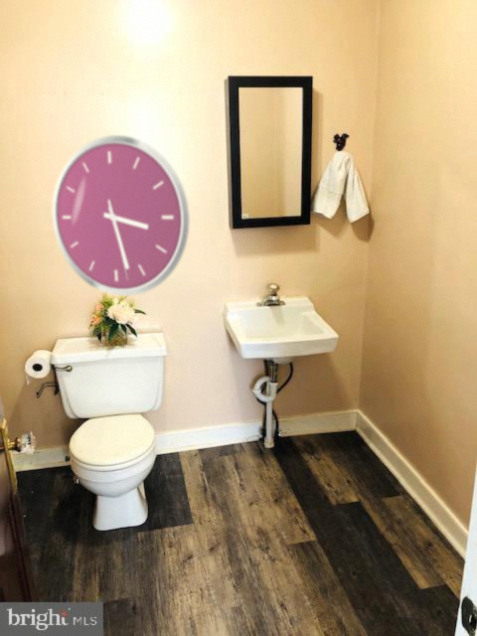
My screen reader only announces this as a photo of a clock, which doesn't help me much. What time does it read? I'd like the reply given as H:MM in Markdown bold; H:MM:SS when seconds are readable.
**3:27:28**
